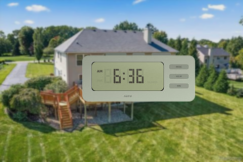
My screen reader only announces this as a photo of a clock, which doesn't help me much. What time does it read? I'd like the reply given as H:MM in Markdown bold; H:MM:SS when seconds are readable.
**6:36**
